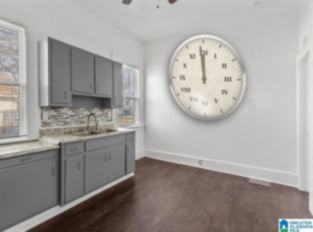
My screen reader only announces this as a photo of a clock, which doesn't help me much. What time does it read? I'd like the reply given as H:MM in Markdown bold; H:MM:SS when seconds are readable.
**11:59**
